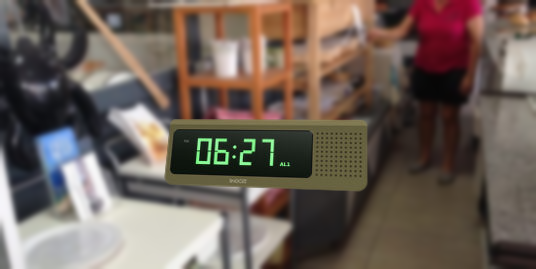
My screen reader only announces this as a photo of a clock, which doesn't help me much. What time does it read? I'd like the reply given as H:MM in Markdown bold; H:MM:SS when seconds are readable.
**6:27**
